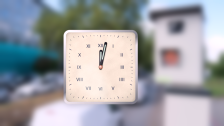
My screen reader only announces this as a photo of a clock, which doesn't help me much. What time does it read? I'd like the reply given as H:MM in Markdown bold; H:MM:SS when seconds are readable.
**12:02**
